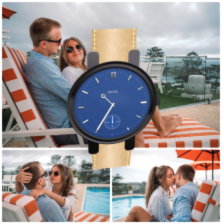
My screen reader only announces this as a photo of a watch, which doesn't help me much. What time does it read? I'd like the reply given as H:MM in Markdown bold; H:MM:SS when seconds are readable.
**10:35**
